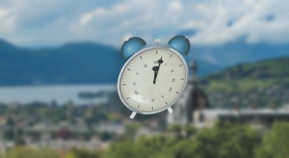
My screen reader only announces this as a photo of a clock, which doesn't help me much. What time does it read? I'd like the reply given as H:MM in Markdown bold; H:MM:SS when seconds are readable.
**12:02**
